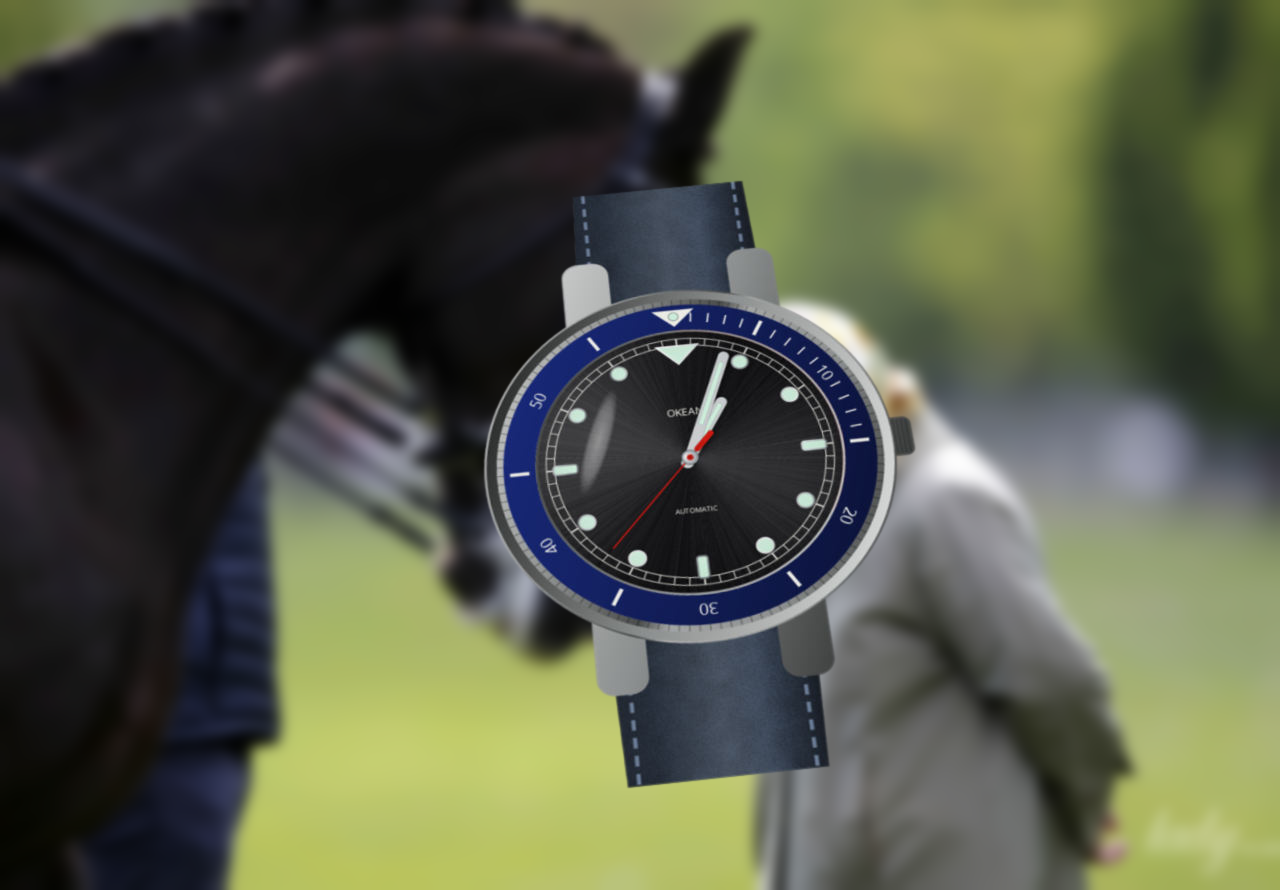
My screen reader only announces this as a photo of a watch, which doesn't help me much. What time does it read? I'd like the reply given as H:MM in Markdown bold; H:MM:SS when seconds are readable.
**1:03:37**
